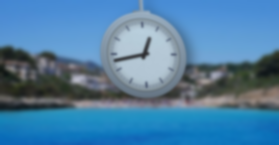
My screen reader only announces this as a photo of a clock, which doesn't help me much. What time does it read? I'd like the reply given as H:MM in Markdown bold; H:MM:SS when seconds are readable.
**12:43**
